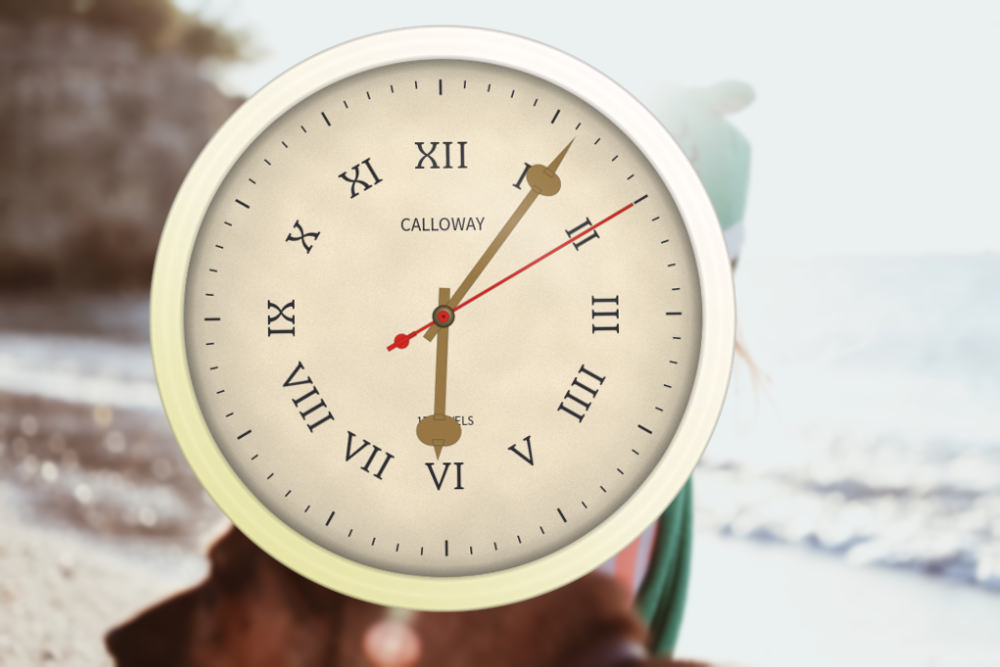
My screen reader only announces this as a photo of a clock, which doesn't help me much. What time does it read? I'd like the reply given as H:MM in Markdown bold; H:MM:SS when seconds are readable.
**6:06:10**
